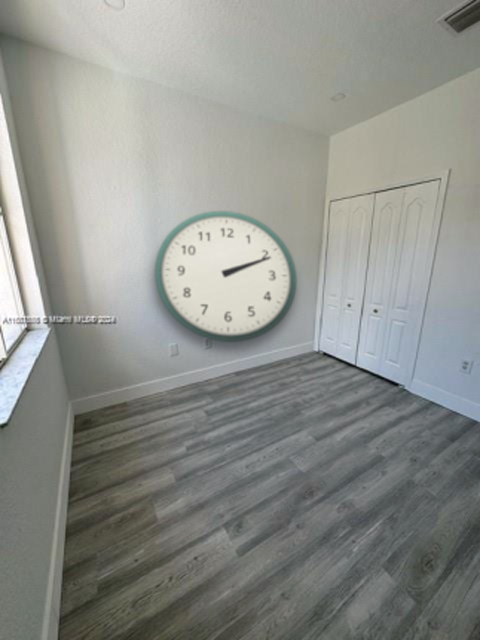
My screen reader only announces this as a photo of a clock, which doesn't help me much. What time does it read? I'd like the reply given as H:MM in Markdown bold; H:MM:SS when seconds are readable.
**2:11**
